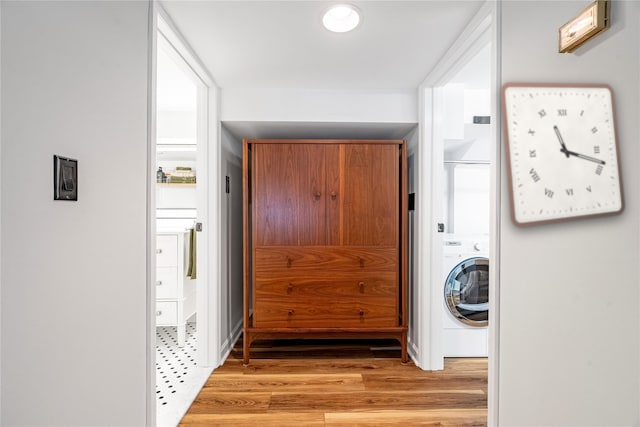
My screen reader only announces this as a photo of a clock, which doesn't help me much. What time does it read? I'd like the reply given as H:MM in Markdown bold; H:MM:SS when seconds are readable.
**11:18**
